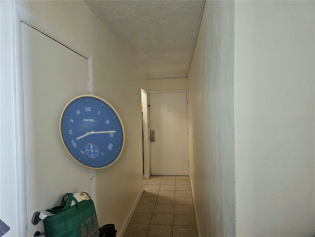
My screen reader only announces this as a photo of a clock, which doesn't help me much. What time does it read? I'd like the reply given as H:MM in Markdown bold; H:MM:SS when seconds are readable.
**8:14**
